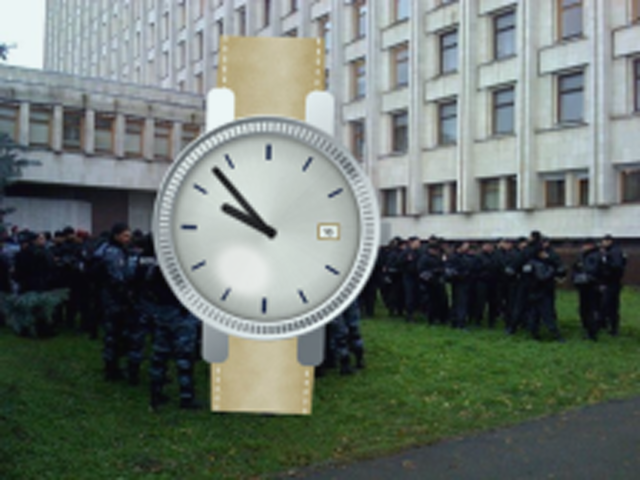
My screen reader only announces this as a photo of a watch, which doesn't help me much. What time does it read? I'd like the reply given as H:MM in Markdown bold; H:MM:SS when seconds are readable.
**9:53**
